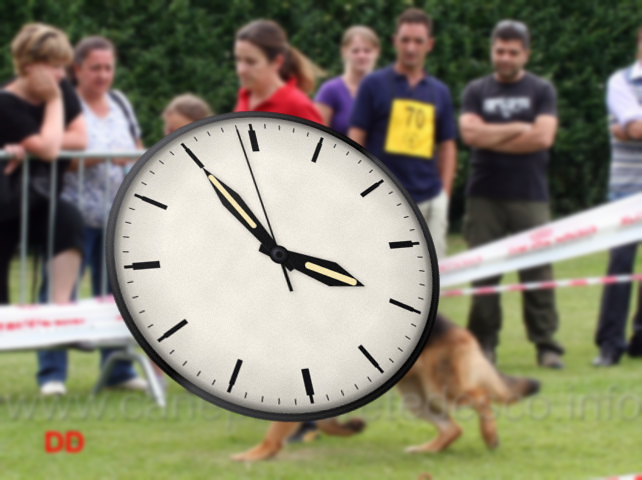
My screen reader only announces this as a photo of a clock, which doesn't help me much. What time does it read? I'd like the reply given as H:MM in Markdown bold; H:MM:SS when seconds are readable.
**3:54:59**
